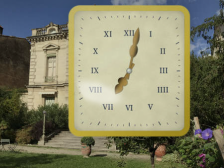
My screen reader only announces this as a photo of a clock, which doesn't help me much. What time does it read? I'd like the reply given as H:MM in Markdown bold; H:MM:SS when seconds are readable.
**7:02**
